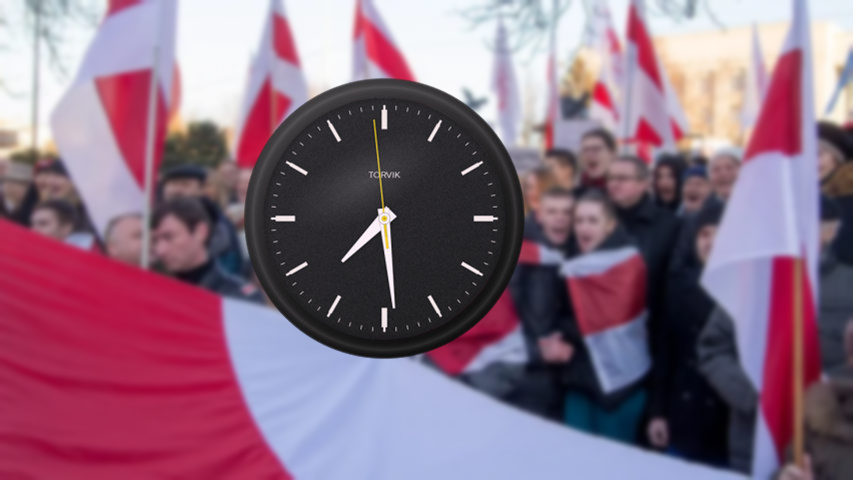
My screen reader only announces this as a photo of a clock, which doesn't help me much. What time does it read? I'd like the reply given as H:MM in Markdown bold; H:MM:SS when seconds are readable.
**7:28:59**
